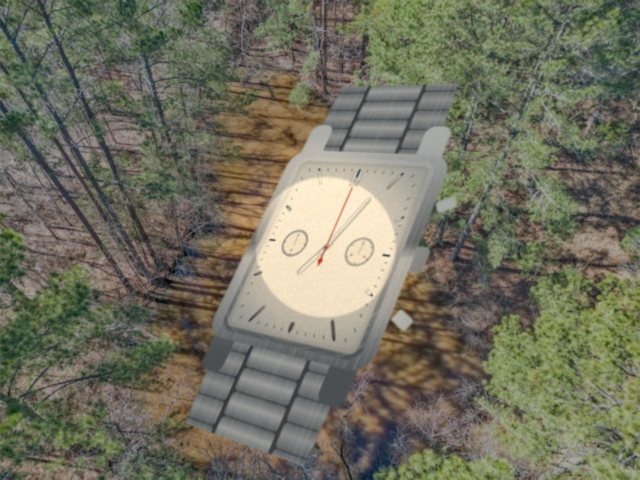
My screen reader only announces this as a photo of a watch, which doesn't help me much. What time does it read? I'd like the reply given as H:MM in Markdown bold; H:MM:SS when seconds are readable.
**7:04**
